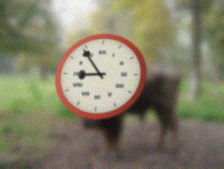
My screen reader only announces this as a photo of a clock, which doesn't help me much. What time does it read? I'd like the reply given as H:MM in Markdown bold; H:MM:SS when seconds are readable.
**8:54**
